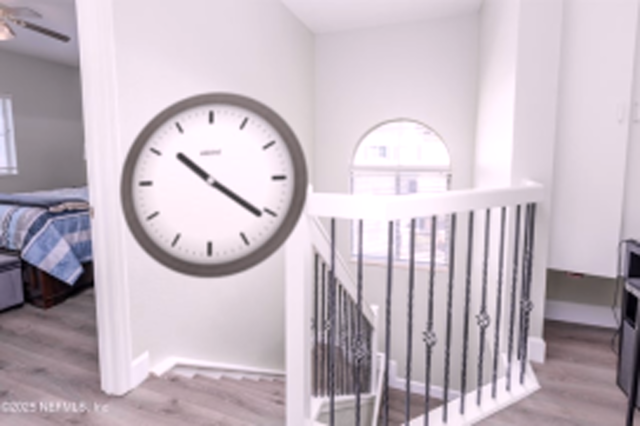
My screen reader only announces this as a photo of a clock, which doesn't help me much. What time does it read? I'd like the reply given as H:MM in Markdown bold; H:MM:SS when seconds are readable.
**10:21**
